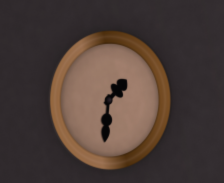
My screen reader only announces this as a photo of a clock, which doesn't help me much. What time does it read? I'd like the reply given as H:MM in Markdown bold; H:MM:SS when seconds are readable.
**1:31**
